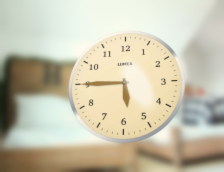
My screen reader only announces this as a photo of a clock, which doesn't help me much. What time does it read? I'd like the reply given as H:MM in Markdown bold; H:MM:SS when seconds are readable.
**5:45**
